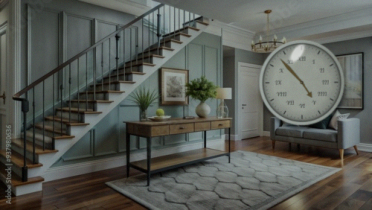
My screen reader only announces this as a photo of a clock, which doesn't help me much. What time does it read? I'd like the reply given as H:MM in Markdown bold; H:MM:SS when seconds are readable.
**4:53**
